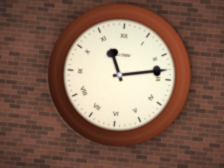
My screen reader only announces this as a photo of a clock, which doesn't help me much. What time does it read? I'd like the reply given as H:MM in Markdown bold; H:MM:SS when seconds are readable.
**11:13**
